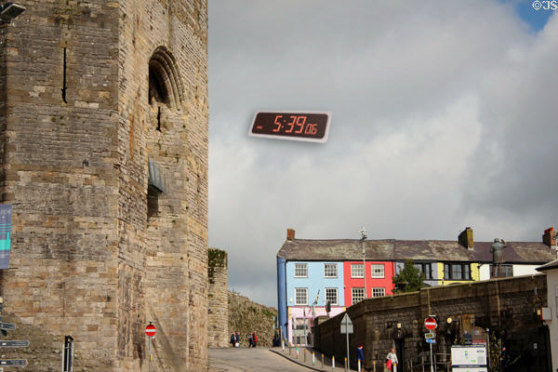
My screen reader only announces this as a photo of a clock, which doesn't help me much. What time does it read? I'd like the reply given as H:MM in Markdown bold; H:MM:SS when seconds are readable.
**5:39:06**
